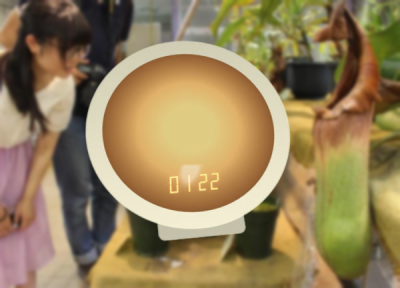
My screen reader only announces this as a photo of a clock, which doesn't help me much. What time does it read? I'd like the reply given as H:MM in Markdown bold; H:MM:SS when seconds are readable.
**1:22**
